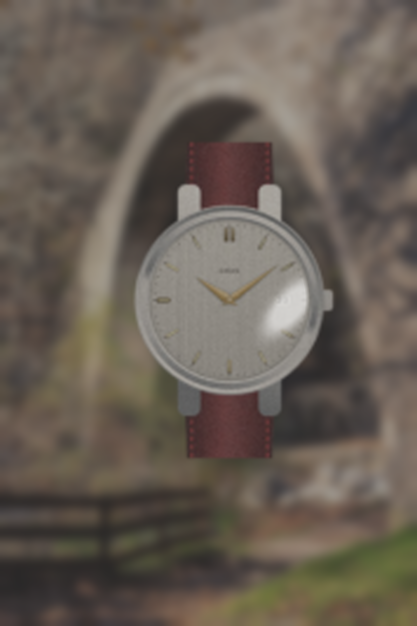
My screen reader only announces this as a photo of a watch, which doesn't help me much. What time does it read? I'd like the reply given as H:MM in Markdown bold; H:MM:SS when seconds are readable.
**10:09**
